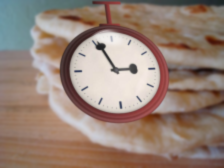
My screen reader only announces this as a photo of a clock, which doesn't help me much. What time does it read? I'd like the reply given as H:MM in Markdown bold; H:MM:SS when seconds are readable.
**2:56**
